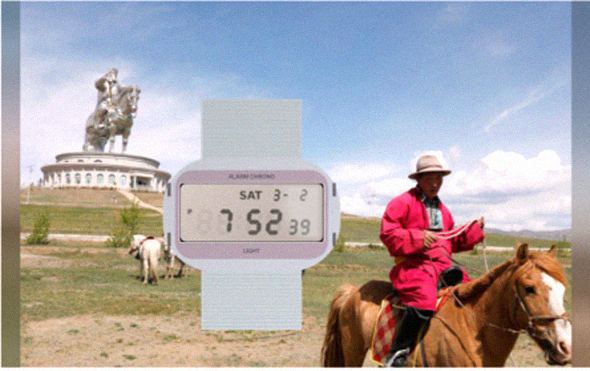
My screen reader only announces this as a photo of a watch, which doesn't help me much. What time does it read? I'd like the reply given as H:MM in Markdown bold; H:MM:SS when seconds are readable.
**7:52:39**
